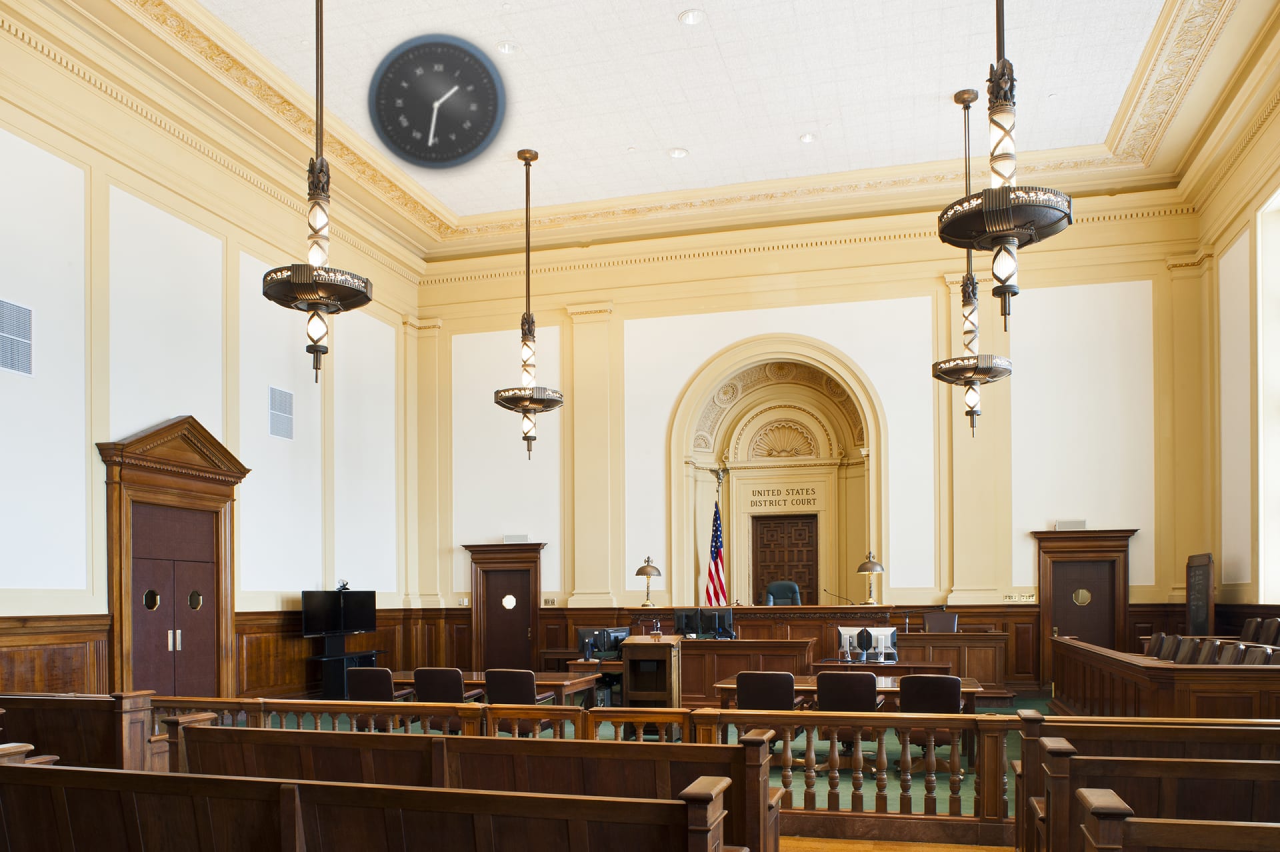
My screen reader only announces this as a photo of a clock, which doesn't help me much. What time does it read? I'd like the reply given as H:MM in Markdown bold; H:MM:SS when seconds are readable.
**1:31**
